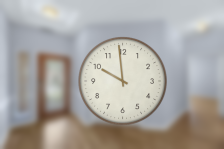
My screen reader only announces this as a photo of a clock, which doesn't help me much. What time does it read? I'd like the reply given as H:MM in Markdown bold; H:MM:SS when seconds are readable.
**9:59**
